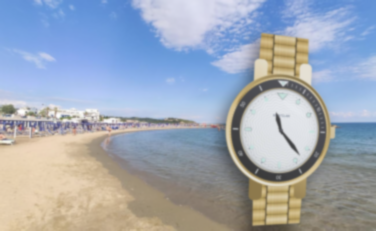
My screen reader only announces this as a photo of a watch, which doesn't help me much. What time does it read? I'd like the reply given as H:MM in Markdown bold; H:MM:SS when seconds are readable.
**11:23**
